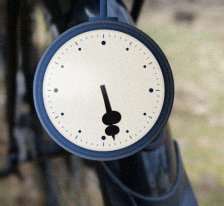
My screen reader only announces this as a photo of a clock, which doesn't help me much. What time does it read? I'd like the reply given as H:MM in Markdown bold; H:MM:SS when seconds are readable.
**5:28**
